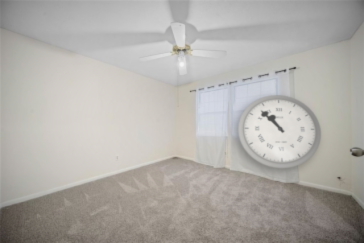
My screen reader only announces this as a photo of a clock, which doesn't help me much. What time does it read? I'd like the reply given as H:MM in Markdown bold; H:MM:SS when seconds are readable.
**10:53**
